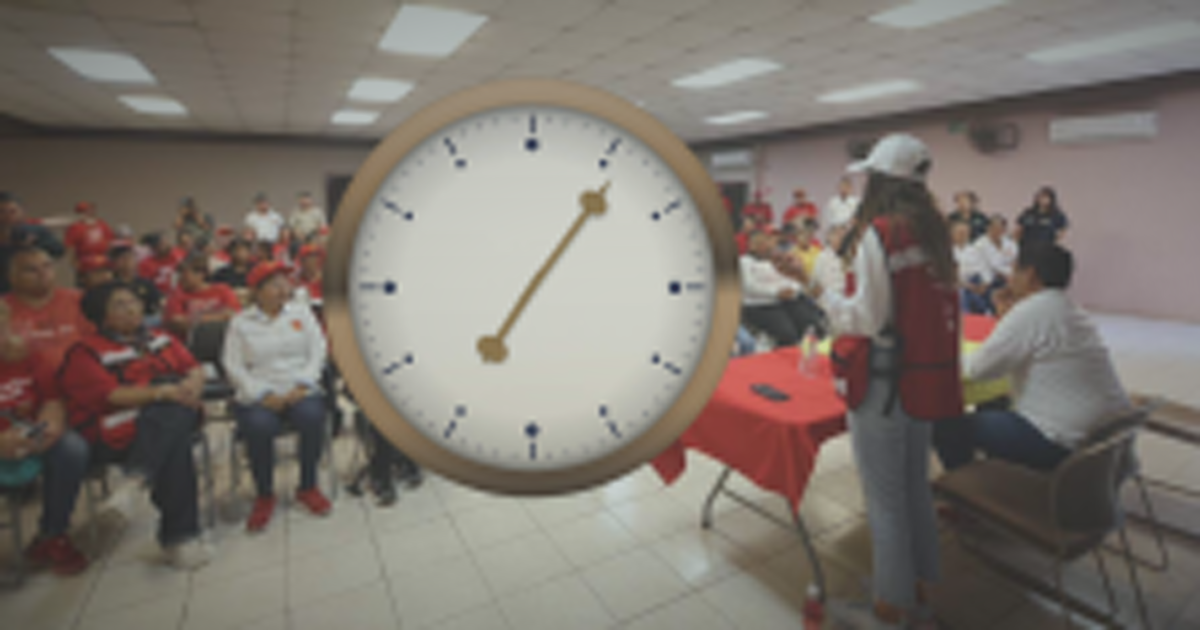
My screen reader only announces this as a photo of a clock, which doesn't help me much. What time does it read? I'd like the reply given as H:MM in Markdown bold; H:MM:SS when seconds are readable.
**7:06**
